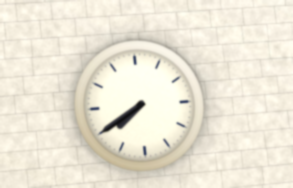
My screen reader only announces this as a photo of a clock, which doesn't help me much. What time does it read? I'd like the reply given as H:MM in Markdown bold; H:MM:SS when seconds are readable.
**7:40**
